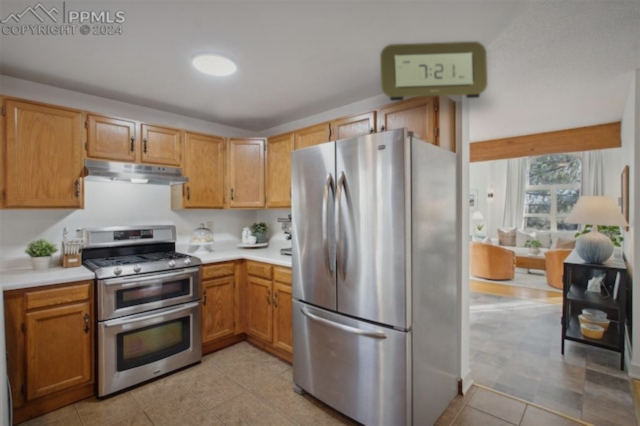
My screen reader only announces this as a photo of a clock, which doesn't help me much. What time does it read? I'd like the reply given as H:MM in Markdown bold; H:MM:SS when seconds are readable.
**7:21**
